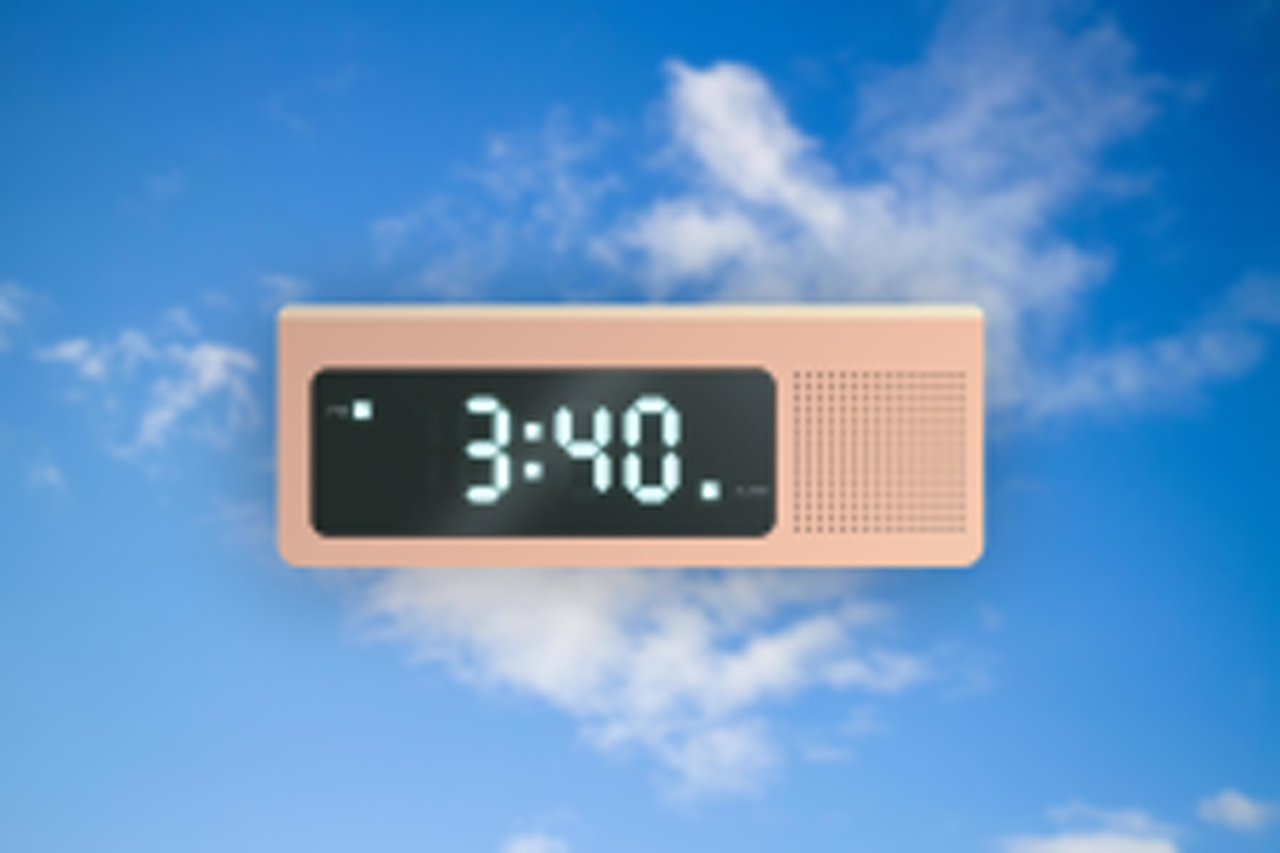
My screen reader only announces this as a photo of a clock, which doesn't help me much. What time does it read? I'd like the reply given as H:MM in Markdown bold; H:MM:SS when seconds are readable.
**3:40**
